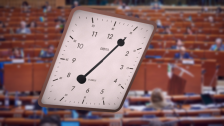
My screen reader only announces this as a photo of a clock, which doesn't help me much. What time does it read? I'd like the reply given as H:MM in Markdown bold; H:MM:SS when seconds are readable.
**7:05**
